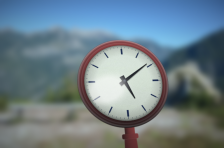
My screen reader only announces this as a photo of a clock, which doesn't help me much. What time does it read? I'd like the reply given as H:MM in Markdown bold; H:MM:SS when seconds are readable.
**5:09**
